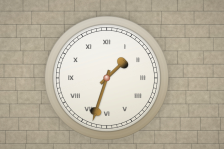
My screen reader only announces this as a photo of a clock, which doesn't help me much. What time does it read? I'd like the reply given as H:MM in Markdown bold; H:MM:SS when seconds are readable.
**1:33**
